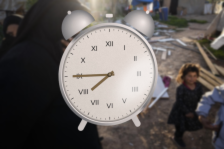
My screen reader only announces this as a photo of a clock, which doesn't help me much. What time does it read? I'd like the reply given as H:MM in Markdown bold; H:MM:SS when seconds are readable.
**7:45**
